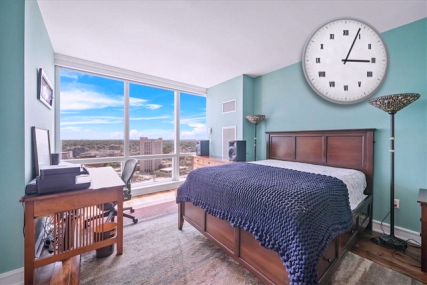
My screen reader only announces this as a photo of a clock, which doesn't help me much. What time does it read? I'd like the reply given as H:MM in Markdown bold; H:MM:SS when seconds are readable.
**3:04**
